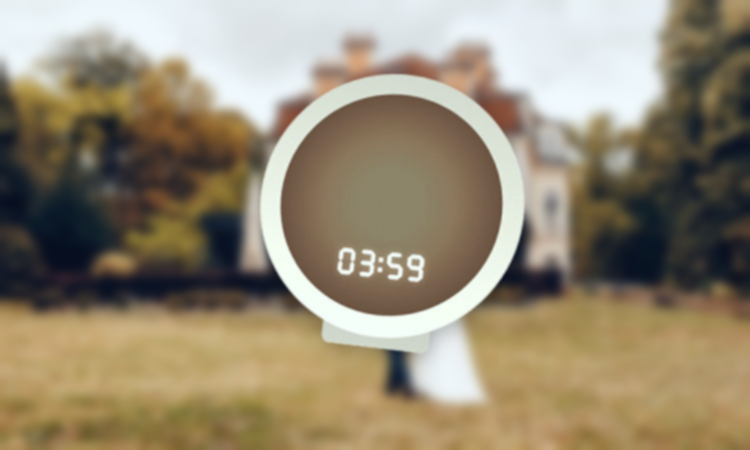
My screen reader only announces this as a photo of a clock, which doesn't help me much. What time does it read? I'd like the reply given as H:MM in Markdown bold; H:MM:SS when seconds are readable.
**3:59**
